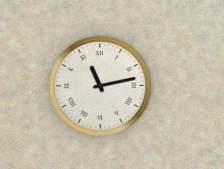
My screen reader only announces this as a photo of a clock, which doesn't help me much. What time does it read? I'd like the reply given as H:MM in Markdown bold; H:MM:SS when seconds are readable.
**11:13**
